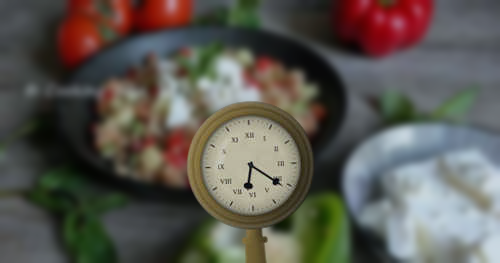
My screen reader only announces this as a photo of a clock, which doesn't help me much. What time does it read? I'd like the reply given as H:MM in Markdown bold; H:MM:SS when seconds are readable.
**6:21**
